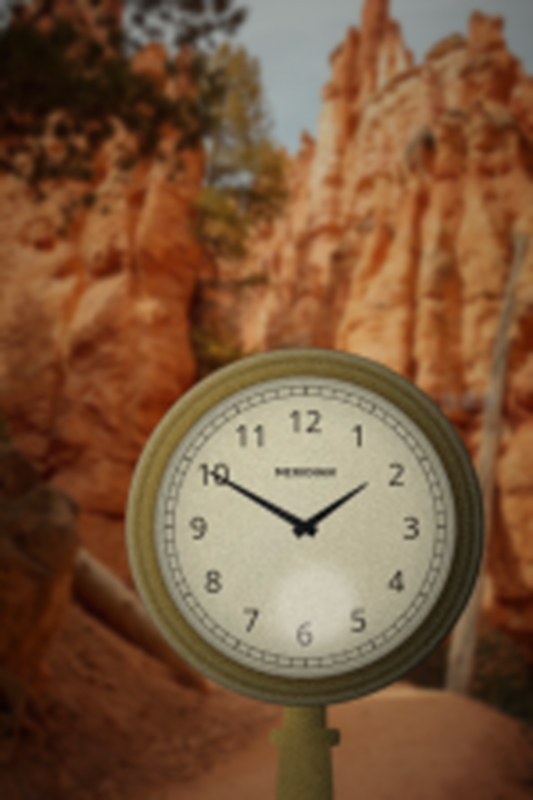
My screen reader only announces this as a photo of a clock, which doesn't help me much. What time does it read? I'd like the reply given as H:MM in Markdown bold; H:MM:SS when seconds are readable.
**1:50**
